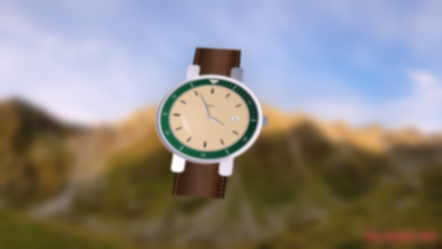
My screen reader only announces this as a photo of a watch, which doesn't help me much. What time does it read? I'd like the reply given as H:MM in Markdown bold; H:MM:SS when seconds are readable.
**3:56**
